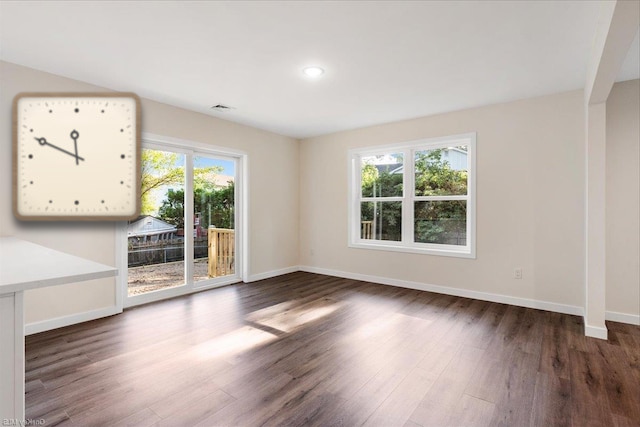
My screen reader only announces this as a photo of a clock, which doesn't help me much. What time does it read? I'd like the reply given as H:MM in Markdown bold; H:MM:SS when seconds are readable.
**11:49**
